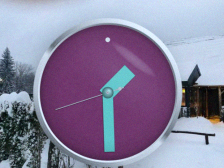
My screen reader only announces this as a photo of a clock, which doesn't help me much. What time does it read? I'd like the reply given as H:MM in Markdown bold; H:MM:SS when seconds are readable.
**1:29:42**
